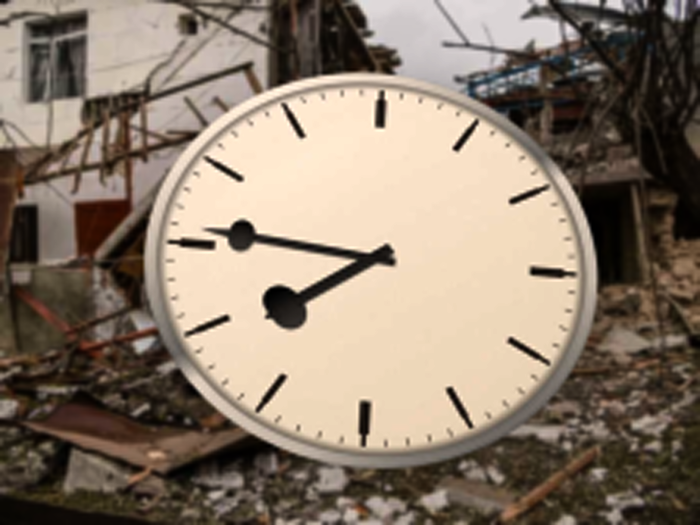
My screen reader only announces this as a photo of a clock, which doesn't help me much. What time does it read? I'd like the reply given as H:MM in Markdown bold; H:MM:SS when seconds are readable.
**7:46**
